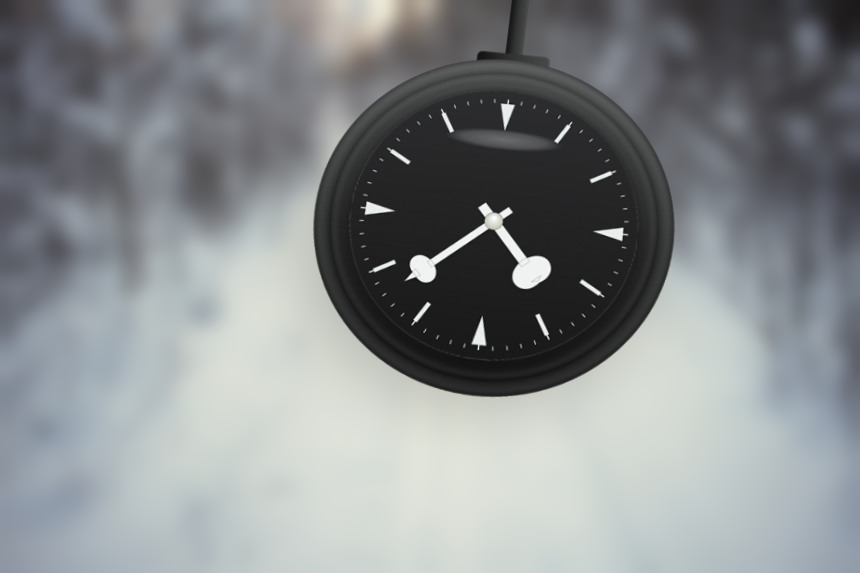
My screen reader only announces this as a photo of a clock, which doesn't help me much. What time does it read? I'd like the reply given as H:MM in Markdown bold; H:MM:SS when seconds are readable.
**4:38**
